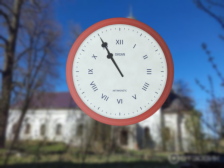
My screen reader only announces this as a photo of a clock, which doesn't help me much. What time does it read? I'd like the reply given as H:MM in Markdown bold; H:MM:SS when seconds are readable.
**10:55**
